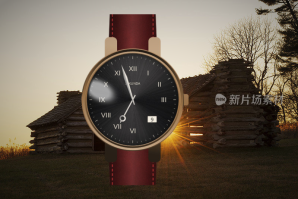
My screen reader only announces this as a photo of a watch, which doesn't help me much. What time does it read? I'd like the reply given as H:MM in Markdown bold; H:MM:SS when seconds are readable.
**6:57**
